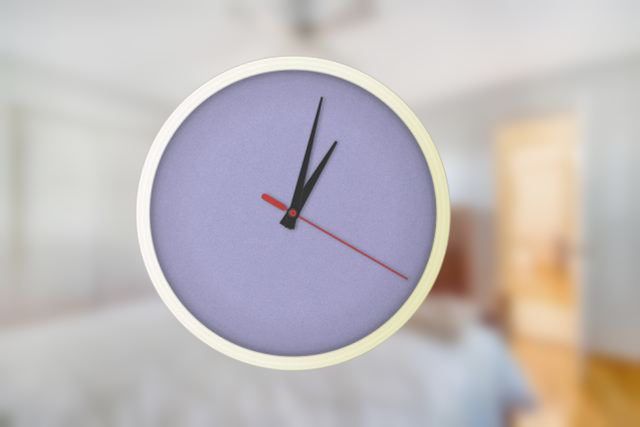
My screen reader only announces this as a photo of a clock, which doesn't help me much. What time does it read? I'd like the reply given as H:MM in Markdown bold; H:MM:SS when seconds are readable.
**1:02:20**
